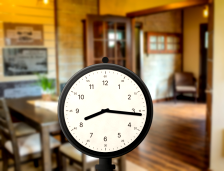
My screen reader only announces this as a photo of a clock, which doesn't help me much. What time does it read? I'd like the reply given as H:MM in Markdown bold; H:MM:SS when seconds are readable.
**8:16**
